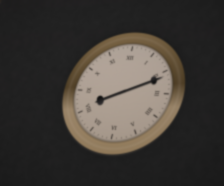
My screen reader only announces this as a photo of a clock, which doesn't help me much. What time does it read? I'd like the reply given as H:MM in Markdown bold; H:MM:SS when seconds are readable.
**8:11**
